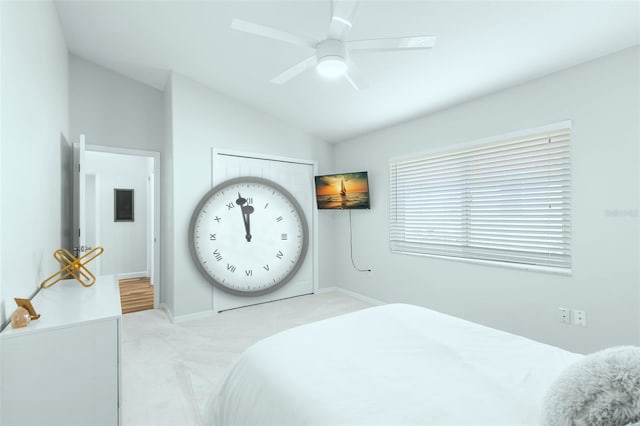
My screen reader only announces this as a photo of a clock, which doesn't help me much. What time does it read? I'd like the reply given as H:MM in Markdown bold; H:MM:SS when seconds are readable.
**11:58**
